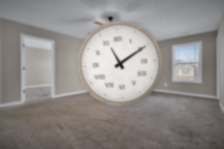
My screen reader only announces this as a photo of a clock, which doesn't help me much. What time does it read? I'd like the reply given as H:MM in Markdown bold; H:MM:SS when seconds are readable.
**11:10**
